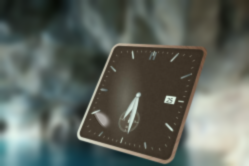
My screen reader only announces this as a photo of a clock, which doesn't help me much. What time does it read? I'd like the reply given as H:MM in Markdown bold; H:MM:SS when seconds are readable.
**6:29**
